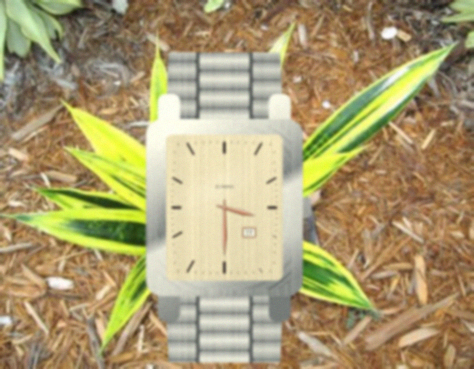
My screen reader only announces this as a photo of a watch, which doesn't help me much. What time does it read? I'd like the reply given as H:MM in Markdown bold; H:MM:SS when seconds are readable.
**3:30**
